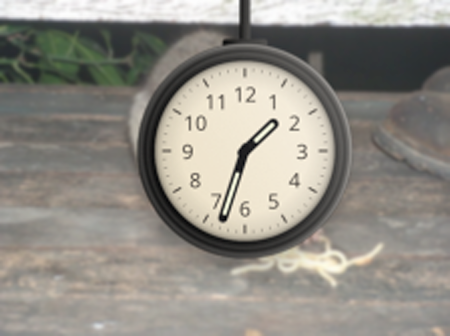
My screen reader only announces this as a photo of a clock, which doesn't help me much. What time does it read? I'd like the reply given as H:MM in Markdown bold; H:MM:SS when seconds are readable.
**1:33**
